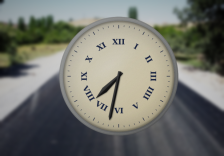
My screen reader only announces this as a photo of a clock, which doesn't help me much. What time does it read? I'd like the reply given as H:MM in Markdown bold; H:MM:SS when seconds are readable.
**7:32**
